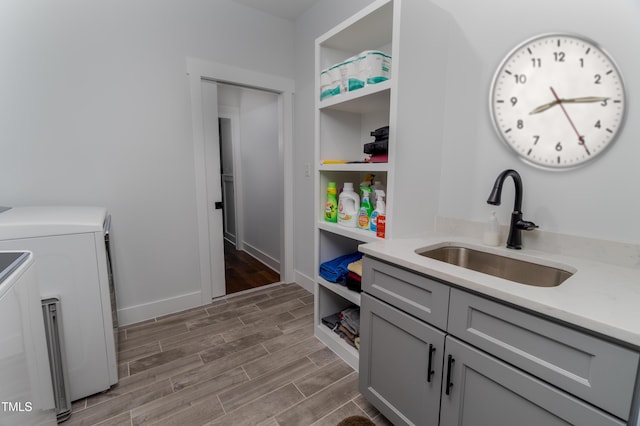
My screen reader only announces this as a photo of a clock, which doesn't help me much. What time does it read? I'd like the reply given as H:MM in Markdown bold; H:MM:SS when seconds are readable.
**8:14:25**
